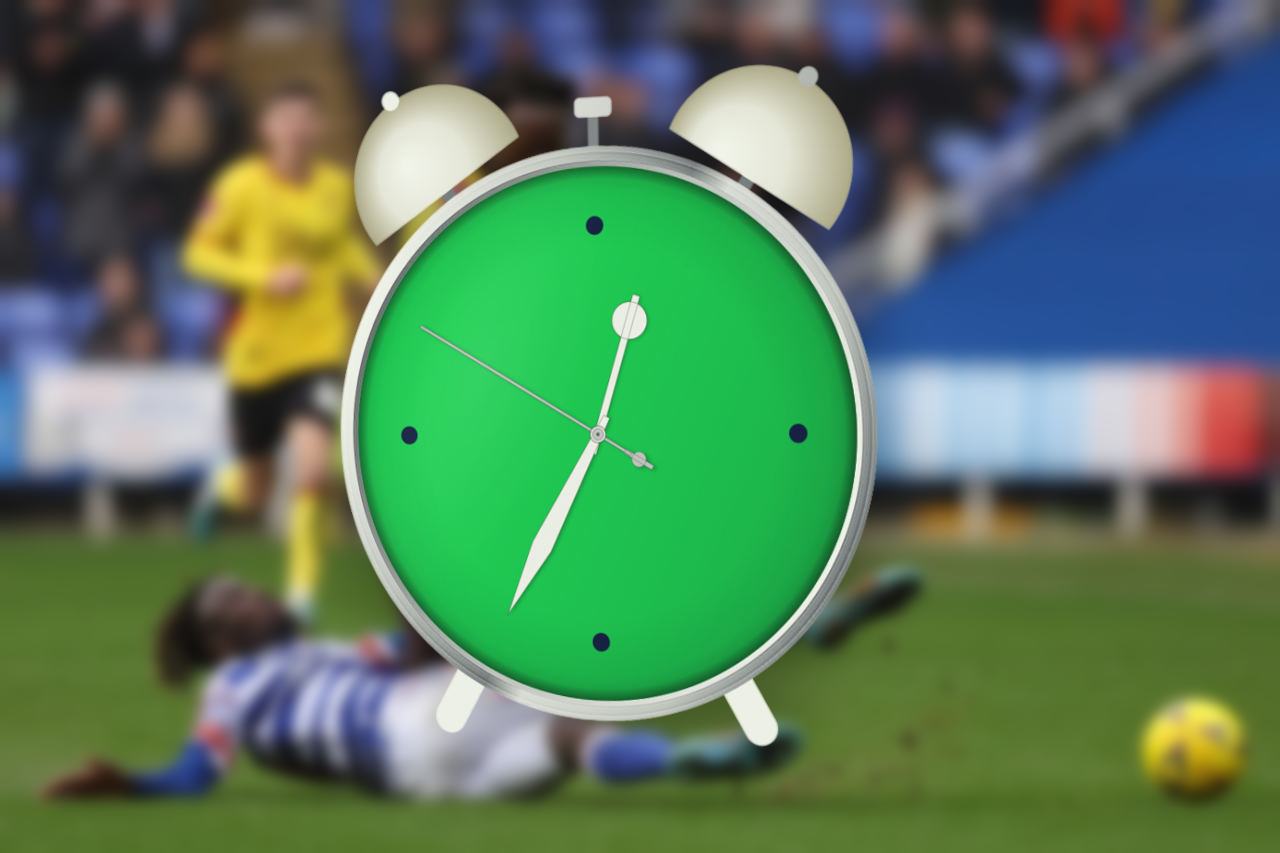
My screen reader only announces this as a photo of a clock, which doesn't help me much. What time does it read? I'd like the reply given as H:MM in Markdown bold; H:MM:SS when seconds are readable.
**12:34:50**
